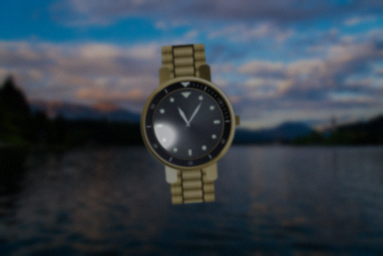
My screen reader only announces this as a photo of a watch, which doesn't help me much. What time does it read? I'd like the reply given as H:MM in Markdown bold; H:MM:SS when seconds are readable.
**11:06**
